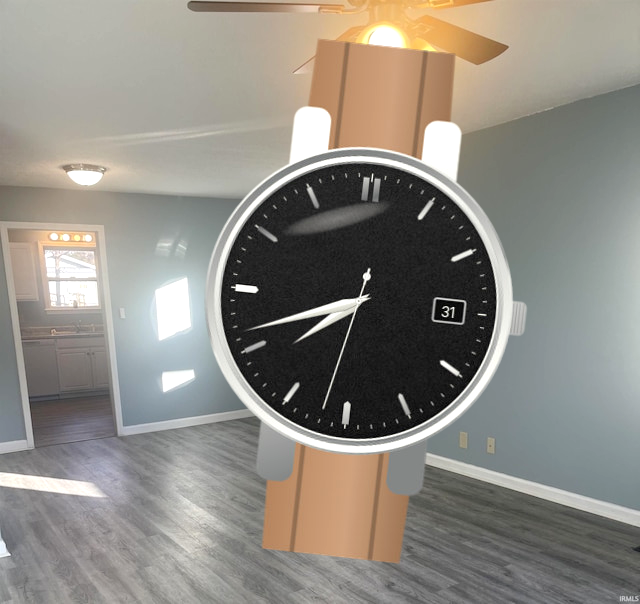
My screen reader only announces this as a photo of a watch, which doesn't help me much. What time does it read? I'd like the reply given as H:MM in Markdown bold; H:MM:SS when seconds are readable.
**7:41:32**
